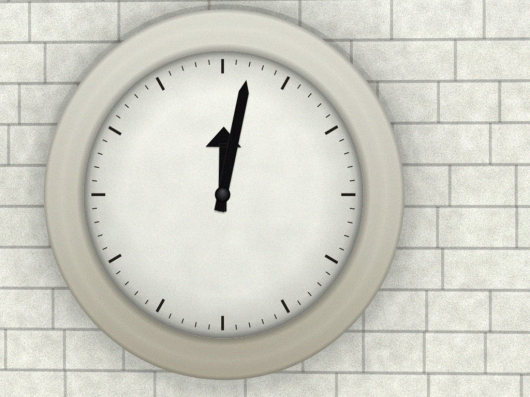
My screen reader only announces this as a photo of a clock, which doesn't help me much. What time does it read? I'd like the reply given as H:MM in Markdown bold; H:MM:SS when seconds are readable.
**12:02**
